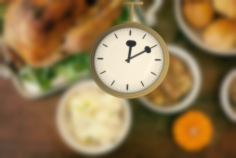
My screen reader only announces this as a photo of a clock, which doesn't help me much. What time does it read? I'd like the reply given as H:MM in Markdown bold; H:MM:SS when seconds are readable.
**12:10**
